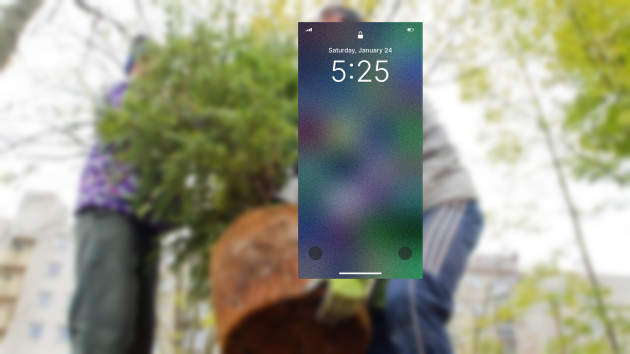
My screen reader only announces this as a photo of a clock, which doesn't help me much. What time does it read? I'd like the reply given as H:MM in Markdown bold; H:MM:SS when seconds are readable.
**5:25**
